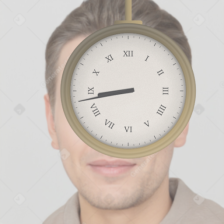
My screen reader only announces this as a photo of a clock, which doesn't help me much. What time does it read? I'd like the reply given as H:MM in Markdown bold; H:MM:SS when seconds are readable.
**8:43**
